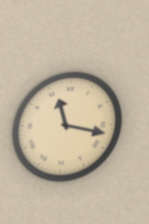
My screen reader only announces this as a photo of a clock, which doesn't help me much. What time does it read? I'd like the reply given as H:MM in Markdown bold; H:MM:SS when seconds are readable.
**11:17**
